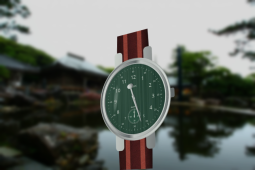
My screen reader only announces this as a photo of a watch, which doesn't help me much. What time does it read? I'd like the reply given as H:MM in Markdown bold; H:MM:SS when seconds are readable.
**11:27**
